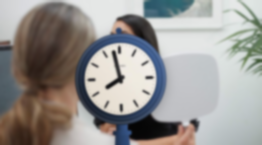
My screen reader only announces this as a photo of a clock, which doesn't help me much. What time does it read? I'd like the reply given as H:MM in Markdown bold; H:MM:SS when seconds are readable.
**7:58**
